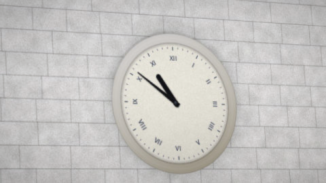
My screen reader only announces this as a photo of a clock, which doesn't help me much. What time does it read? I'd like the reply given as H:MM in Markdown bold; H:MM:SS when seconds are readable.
**10:51**
